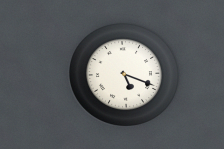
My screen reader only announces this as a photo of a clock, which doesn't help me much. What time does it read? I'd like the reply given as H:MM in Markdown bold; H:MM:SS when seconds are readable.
**5:19**
